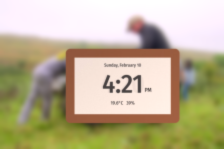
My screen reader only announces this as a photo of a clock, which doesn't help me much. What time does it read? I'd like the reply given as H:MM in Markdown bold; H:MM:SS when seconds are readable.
**4:21**
